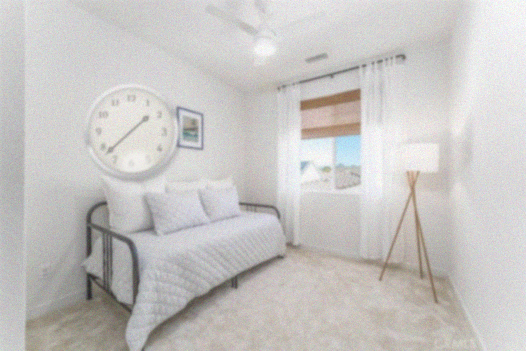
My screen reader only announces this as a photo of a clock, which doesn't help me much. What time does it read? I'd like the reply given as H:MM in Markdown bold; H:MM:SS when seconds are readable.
**1:38**
